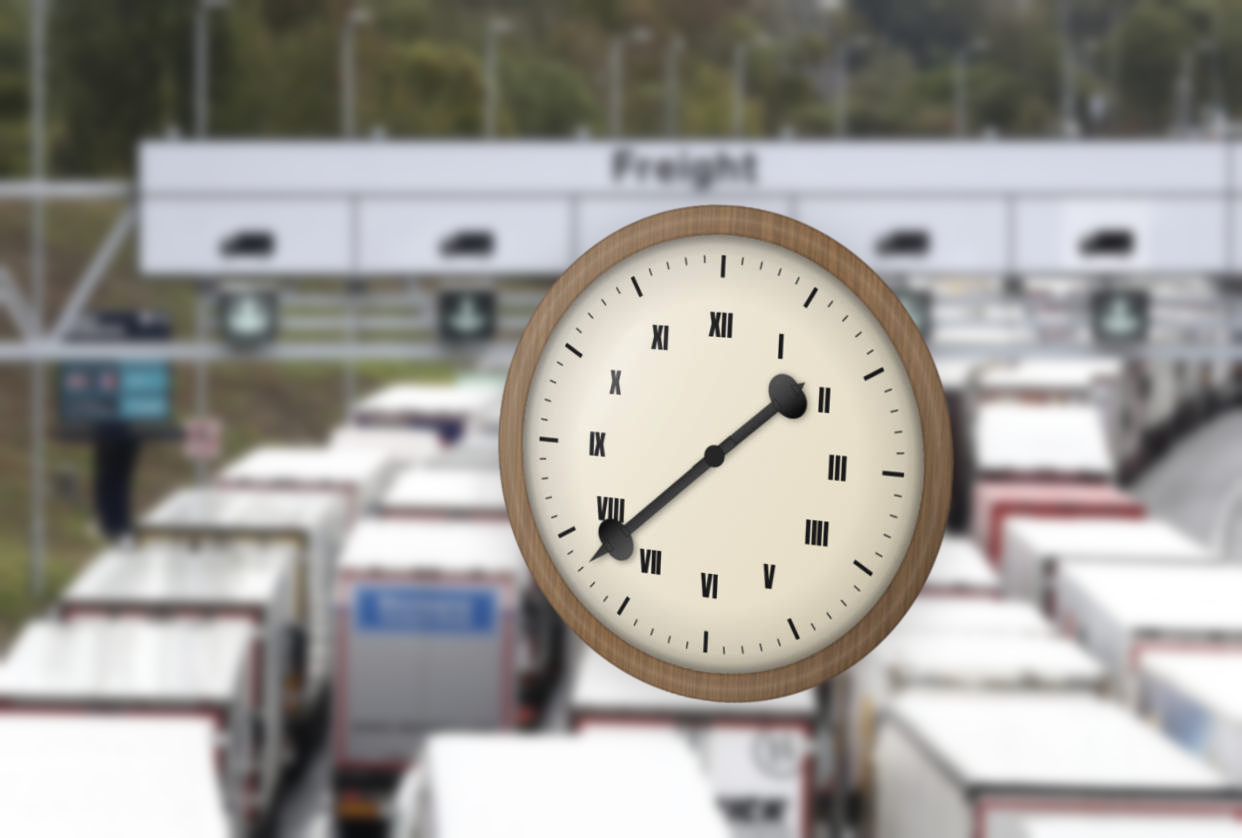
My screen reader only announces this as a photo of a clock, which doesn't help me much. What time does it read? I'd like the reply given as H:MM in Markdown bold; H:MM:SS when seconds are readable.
**1:38**
